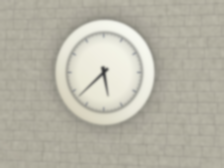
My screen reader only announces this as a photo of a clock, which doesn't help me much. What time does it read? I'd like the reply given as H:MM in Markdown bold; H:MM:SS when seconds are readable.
**5:38**
